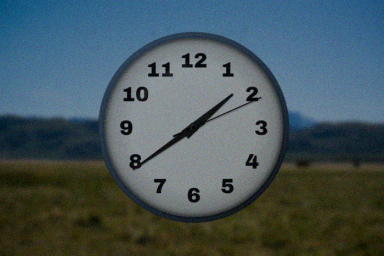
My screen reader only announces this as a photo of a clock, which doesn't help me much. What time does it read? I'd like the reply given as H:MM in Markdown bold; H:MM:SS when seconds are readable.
**1:39:11**
